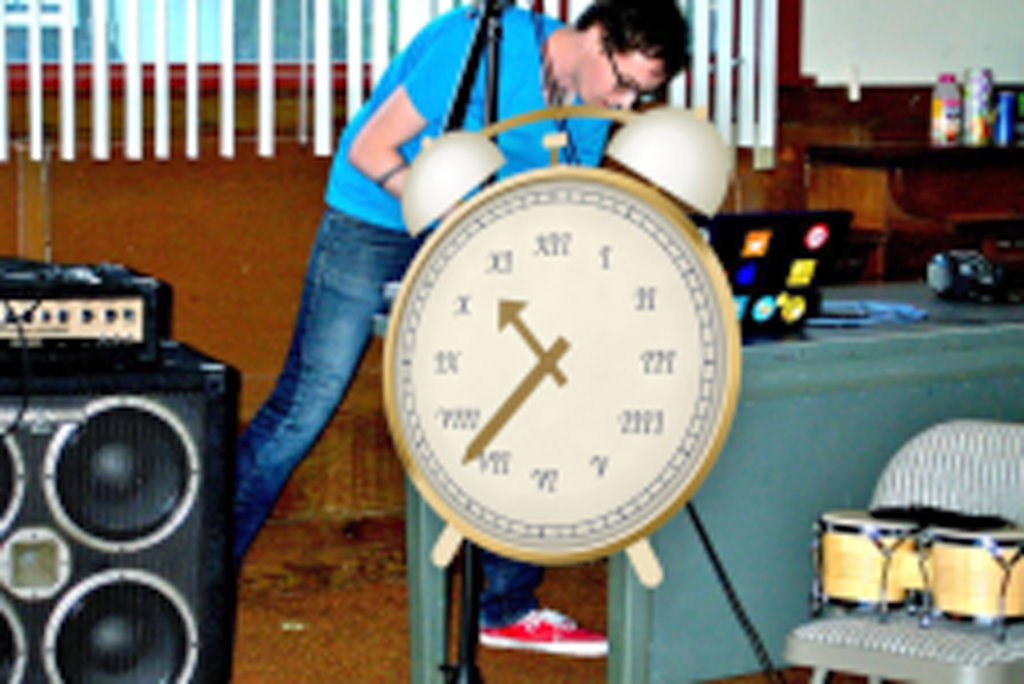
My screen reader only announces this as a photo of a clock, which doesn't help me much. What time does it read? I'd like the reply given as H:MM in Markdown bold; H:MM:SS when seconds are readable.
**10:37**
